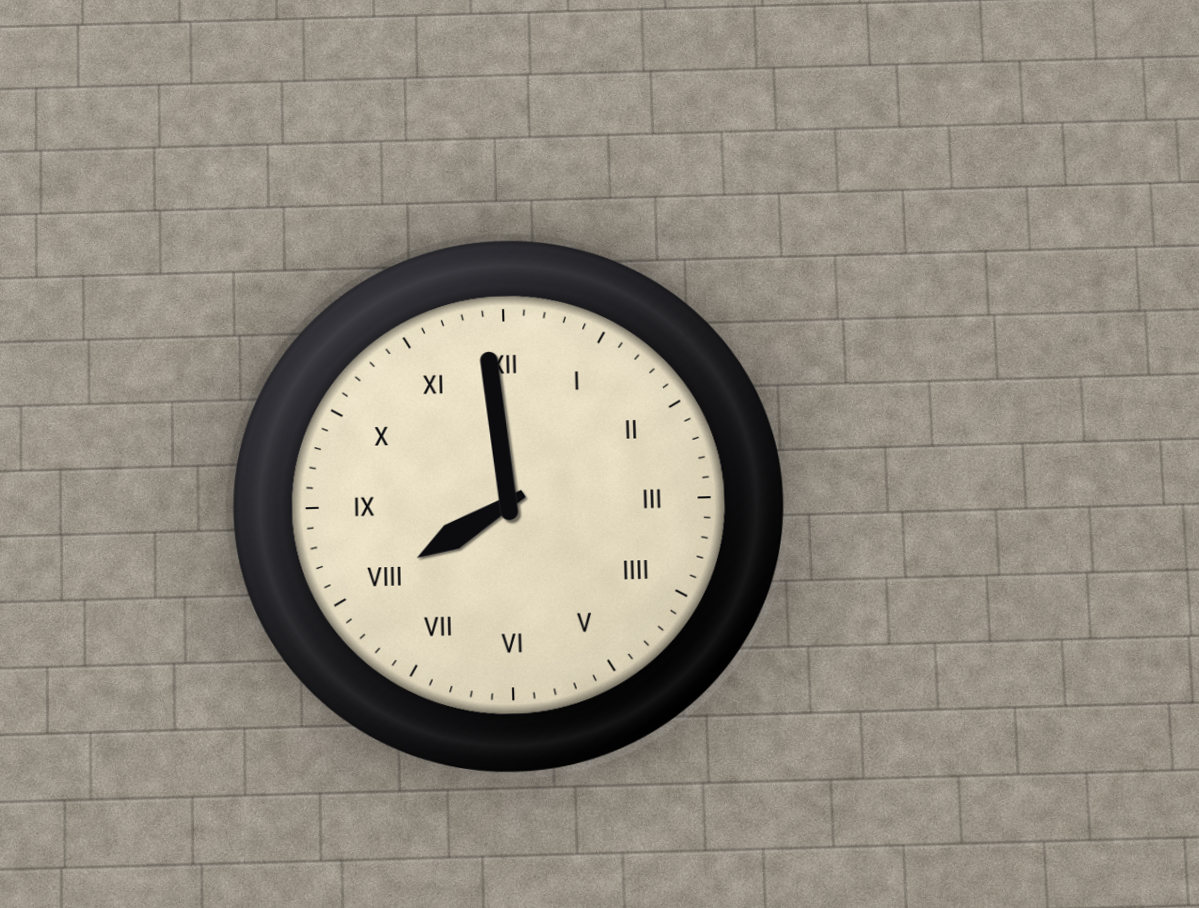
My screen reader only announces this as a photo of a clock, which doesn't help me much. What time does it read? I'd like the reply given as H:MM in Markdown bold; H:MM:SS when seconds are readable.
**7:59**
